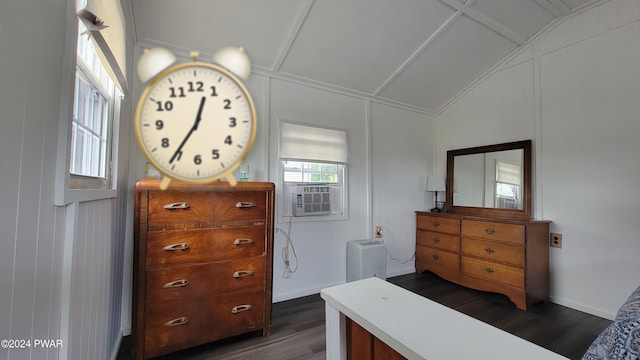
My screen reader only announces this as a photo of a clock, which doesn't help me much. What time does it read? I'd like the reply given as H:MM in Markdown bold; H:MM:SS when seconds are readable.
**12:36**
